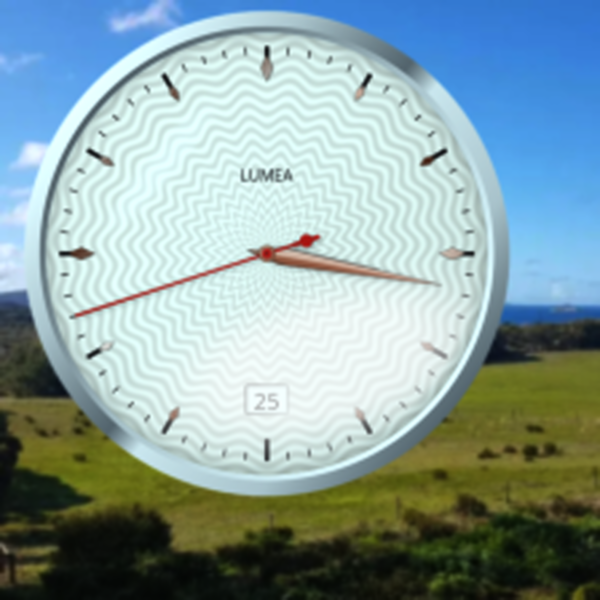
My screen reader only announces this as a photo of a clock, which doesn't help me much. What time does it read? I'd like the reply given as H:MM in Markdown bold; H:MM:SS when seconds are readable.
**3:16:42**
